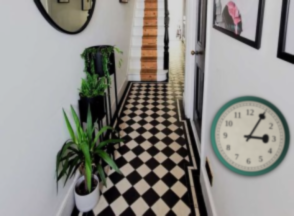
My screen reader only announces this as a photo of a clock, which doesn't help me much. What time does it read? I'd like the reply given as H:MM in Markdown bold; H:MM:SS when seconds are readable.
**3:05**
